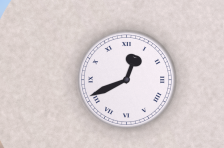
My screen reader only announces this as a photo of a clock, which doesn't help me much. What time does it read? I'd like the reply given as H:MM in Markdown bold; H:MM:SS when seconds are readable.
**12:41**
